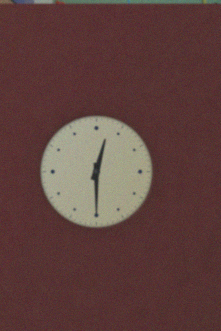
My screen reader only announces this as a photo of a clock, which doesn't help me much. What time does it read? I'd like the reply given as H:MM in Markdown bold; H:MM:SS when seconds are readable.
**12:30**
